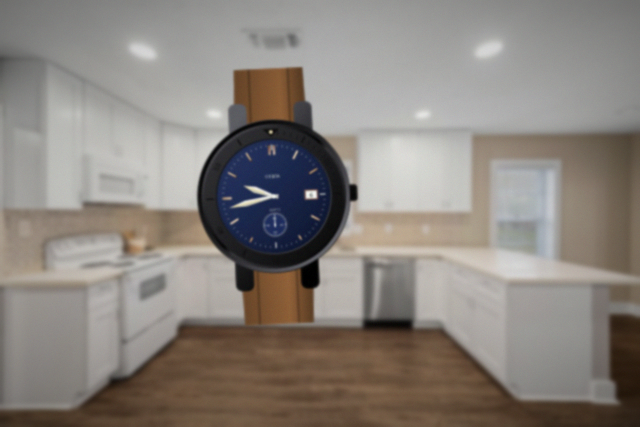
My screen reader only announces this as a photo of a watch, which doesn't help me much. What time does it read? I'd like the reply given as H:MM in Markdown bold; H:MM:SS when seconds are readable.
**9:43**
